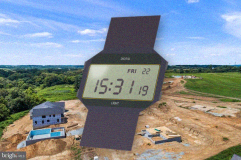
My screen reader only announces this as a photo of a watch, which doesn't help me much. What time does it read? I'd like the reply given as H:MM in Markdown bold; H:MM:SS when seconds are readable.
**15:31:19**
